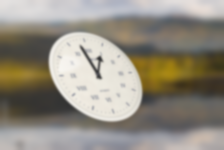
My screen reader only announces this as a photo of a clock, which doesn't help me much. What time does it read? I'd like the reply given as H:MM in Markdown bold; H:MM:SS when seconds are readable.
**12:58**
